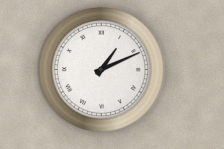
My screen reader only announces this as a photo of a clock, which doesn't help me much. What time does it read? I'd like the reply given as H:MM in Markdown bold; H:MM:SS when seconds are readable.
**1:11**
